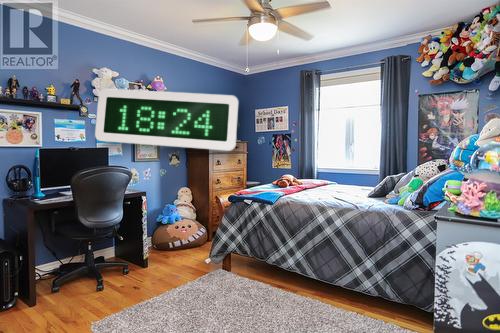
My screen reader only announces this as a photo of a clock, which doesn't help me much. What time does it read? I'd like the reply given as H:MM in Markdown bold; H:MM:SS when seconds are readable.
**18:24**
